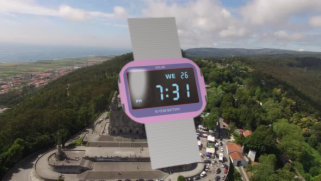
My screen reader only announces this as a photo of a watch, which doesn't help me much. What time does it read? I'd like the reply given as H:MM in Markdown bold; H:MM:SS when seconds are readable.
**7:31**
